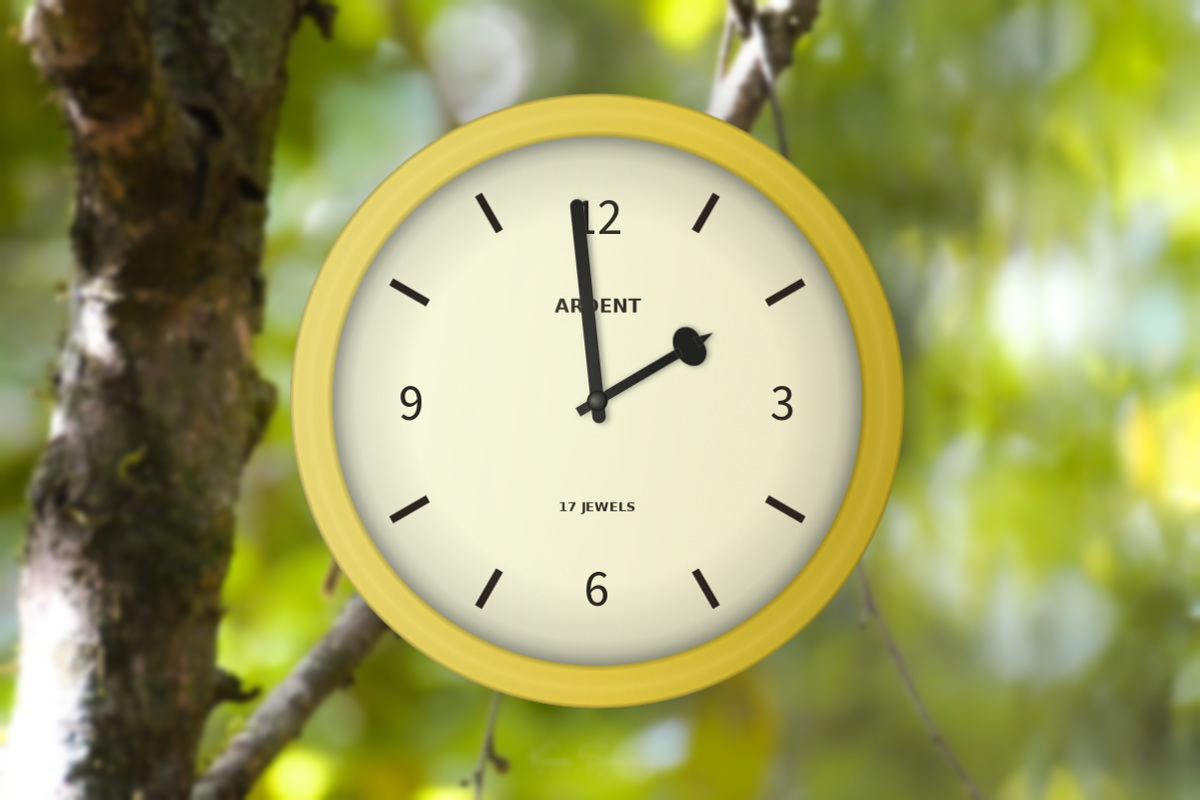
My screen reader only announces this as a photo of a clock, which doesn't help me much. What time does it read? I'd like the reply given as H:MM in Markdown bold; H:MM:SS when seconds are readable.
**1:59**
